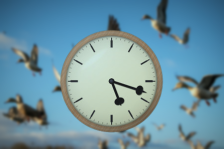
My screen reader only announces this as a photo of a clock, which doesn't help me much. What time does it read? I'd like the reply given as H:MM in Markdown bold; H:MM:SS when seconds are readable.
**5:18**
